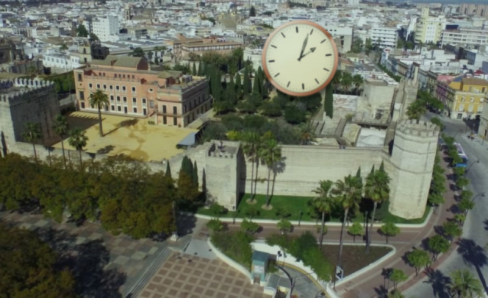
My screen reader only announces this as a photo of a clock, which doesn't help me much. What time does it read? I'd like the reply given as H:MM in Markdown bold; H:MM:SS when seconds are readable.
**2:04**
